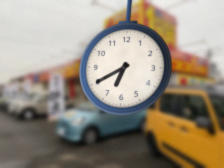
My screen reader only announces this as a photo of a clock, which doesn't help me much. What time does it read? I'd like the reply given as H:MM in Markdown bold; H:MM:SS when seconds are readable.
**6:40**
